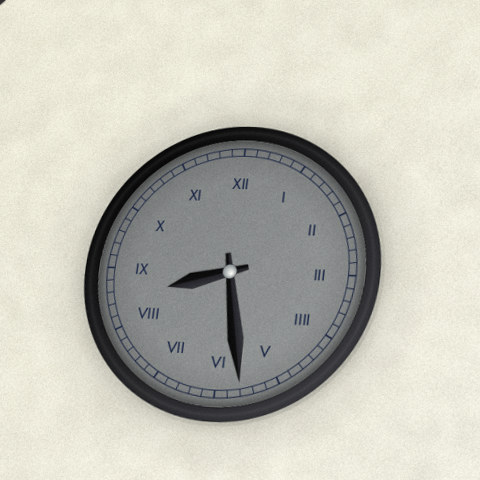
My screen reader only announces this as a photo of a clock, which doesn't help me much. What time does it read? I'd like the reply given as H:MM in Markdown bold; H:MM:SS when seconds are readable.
**8:28**
